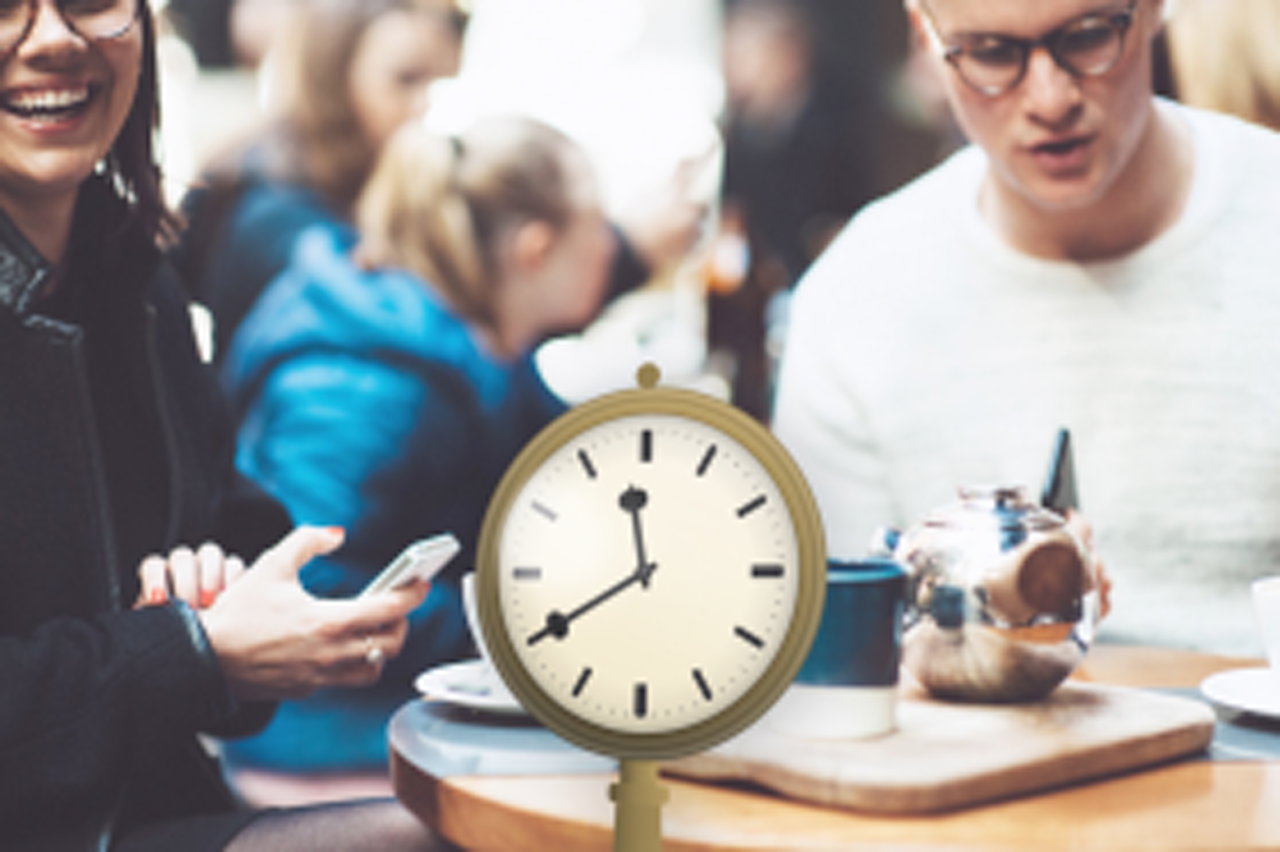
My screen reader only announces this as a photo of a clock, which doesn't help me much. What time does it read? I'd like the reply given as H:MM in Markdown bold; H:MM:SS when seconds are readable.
**11:40**
